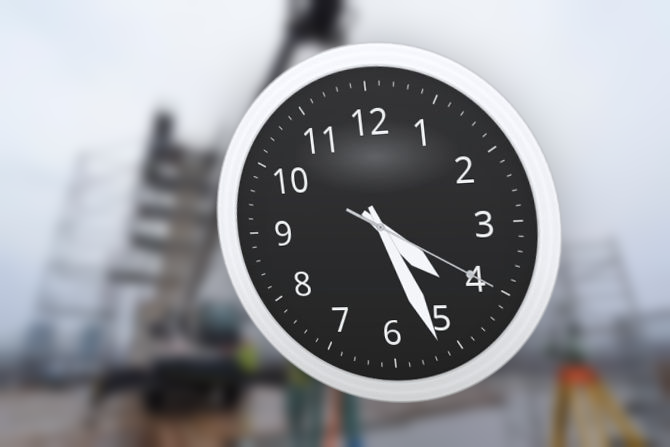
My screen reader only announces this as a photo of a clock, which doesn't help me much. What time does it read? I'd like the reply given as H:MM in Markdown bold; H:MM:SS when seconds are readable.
**4:26:20**
